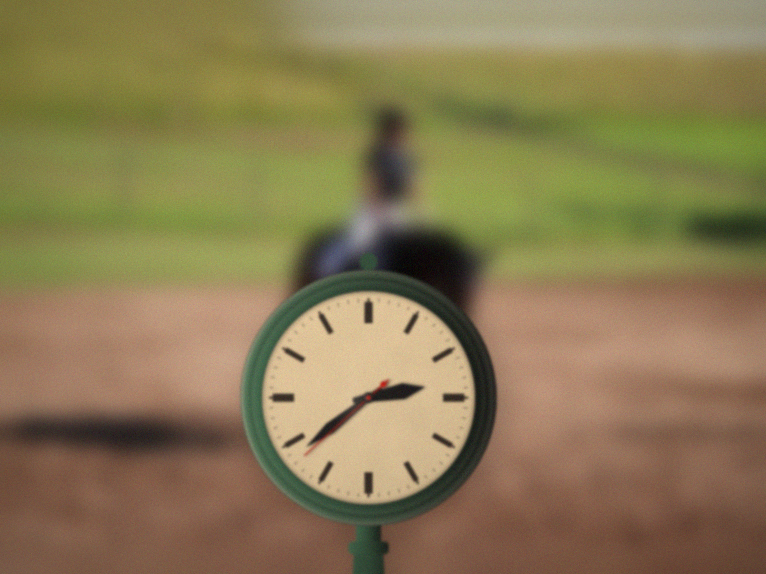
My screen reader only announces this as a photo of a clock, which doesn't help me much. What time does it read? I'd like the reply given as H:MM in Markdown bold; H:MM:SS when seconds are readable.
**2:38:38**
